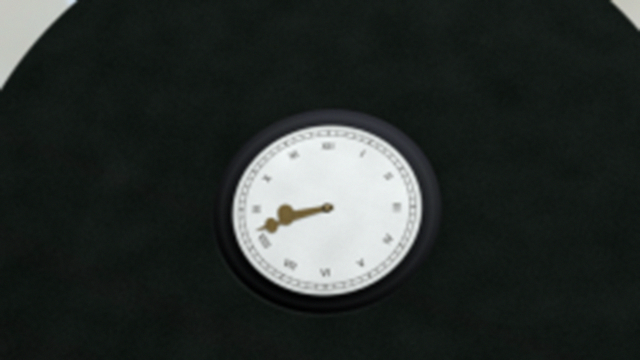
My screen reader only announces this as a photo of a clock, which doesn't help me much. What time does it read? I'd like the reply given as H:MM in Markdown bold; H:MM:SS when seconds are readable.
**8:42**
